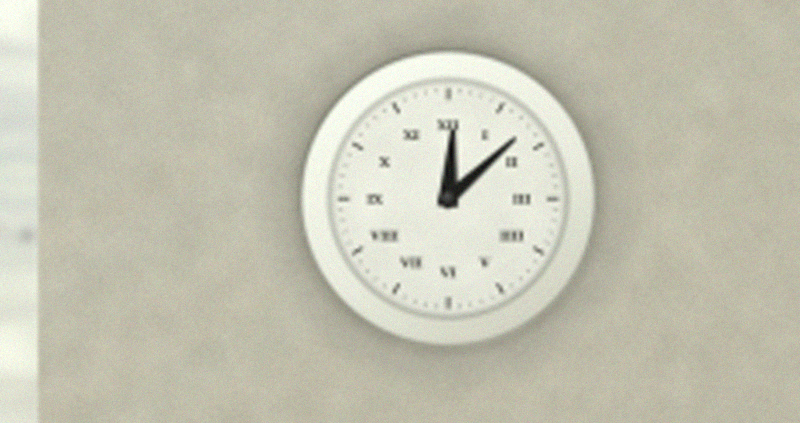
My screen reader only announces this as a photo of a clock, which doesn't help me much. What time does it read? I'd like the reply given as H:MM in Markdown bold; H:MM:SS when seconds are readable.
**12:08**
